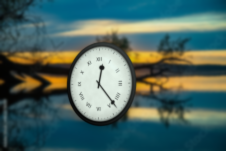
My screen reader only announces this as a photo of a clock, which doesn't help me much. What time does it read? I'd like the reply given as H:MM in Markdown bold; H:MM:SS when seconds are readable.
**12:23**
